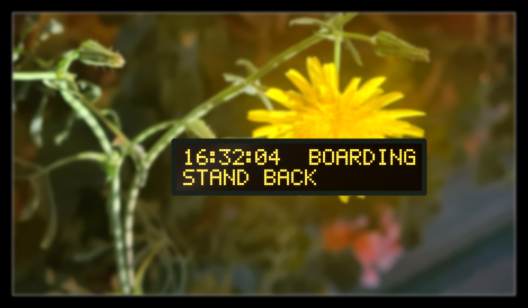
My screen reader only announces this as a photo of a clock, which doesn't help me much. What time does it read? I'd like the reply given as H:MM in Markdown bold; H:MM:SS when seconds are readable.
**16:32:04**
